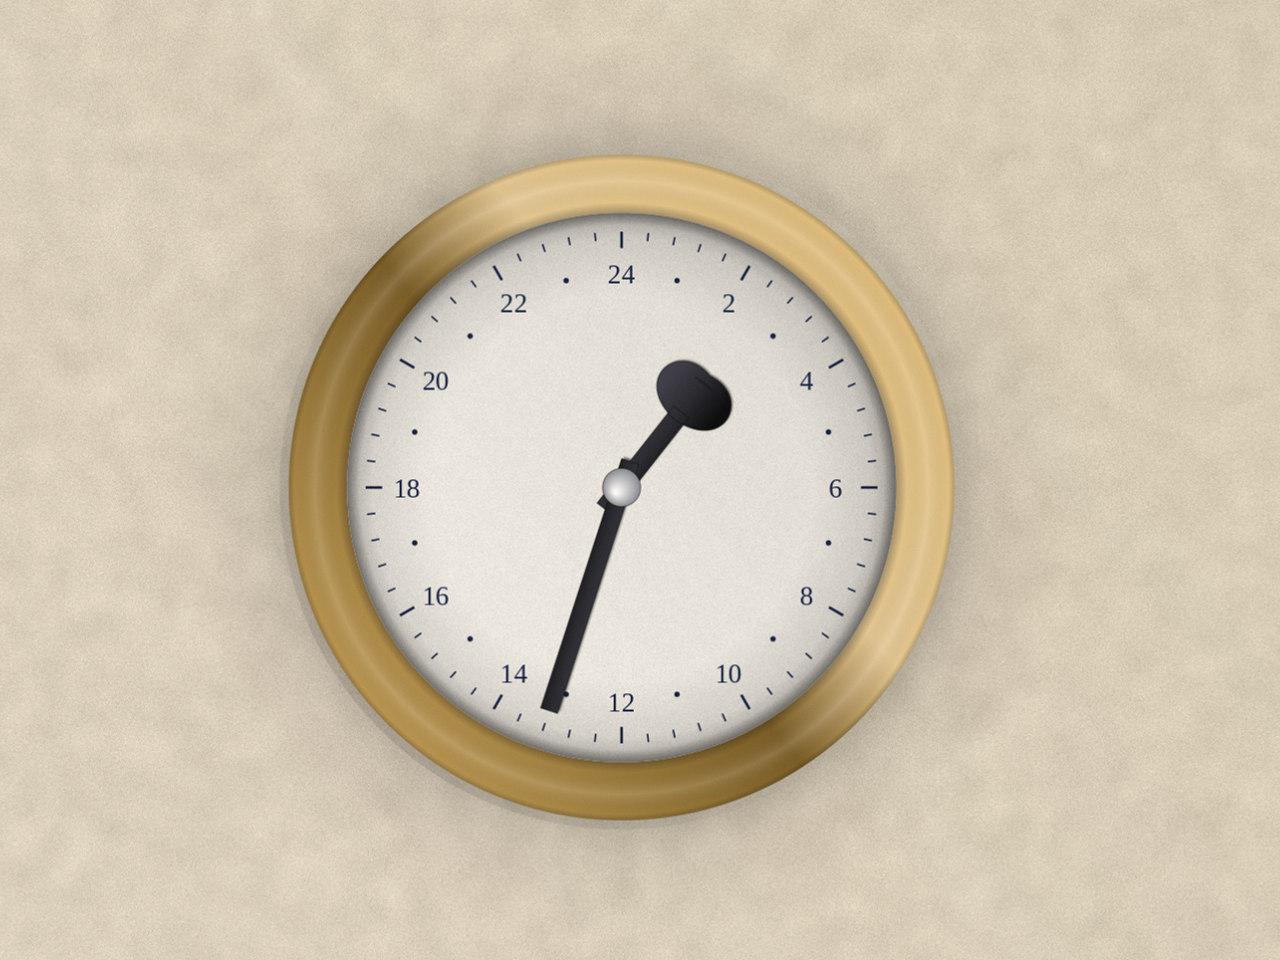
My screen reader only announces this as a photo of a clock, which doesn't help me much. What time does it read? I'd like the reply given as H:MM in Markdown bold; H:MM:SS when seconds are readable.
**2:33**
